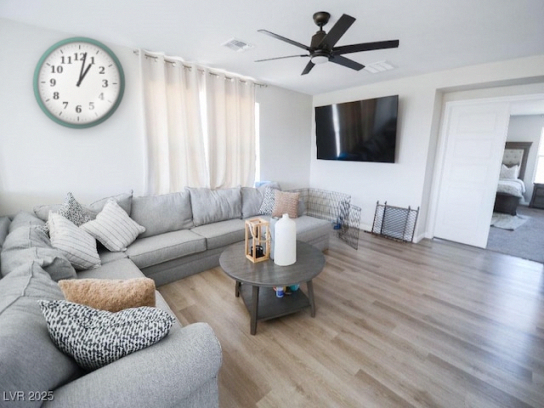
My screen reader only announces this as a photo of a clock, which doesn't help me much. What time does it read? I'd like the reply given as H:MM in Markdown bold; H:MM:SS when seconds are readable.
**1:02**
